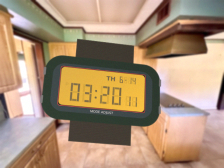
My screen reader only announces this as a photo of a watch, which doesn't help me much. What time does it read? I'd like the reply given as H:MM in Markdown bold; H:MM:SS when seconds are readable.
**3:20:11**
